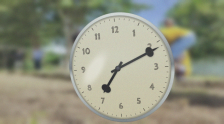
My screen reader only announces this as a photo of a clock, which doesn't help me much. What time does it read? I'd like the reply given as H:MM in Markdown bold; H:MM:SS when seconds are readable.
**7:11**
